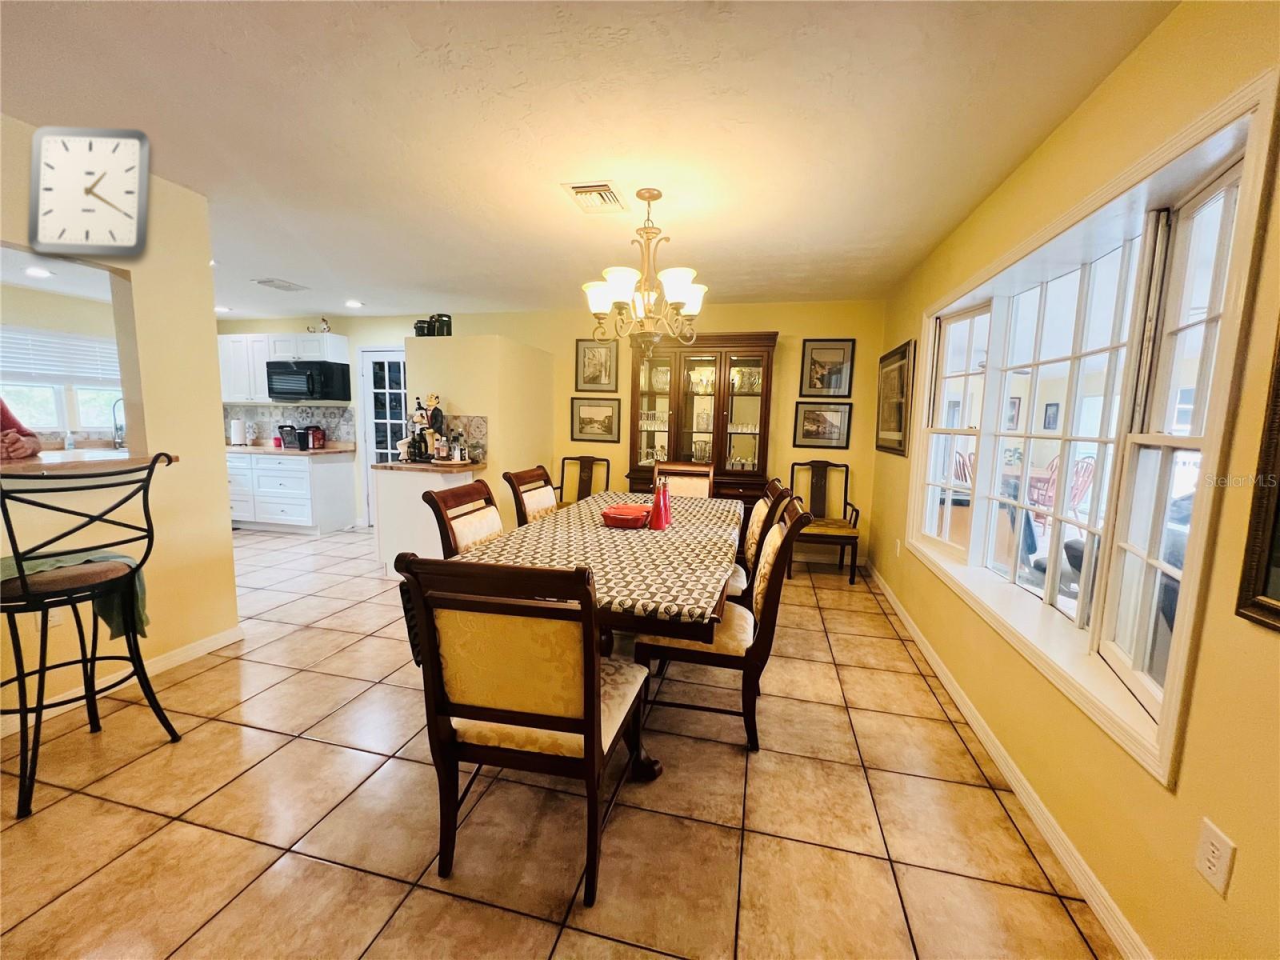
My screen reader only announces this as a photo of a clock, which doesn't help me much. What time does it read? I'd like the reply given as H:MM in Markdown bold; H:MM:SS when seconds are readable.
**1:20**
